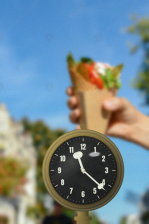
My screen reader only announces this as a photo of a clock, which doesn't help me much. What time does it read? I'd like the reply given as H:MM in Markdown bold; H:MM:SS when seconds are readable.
**11:22**
